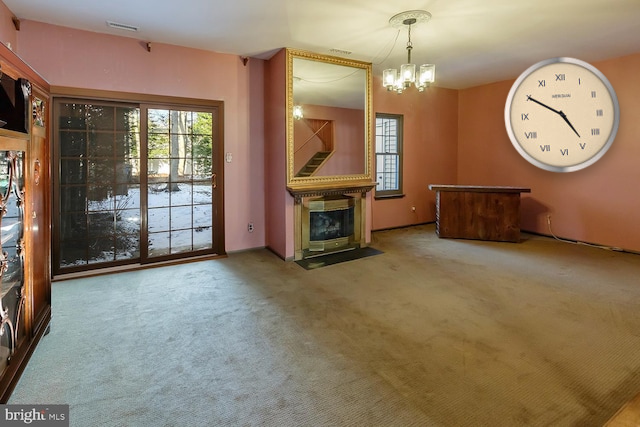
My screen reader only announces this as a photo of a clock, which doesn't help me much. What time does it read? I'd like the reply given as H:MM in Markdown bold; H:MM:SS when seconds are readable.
**4:50**
